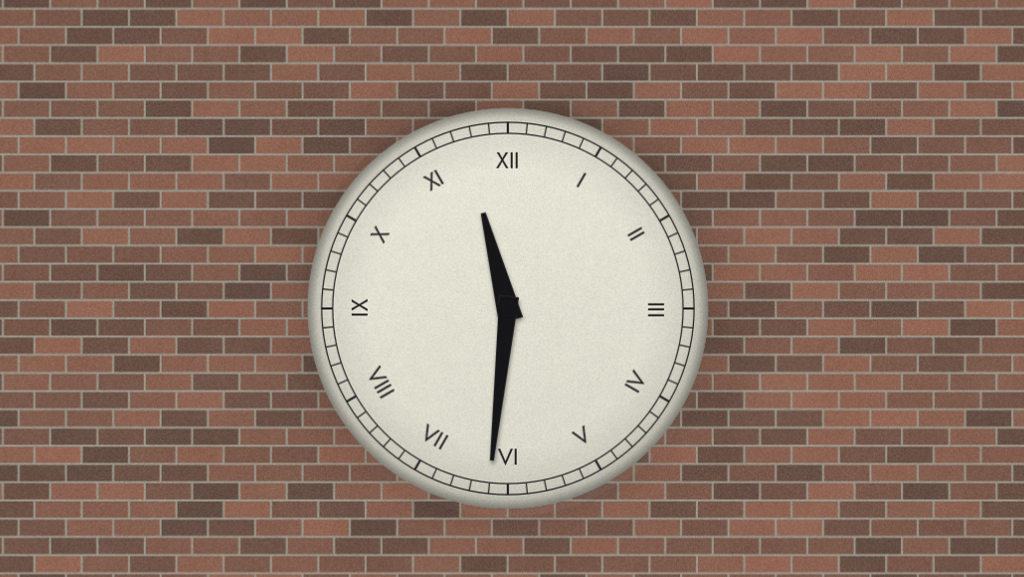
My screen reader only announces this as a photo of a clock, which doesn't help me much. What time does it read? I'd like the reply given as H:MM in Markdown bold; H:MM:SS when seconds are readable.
**11:31**
